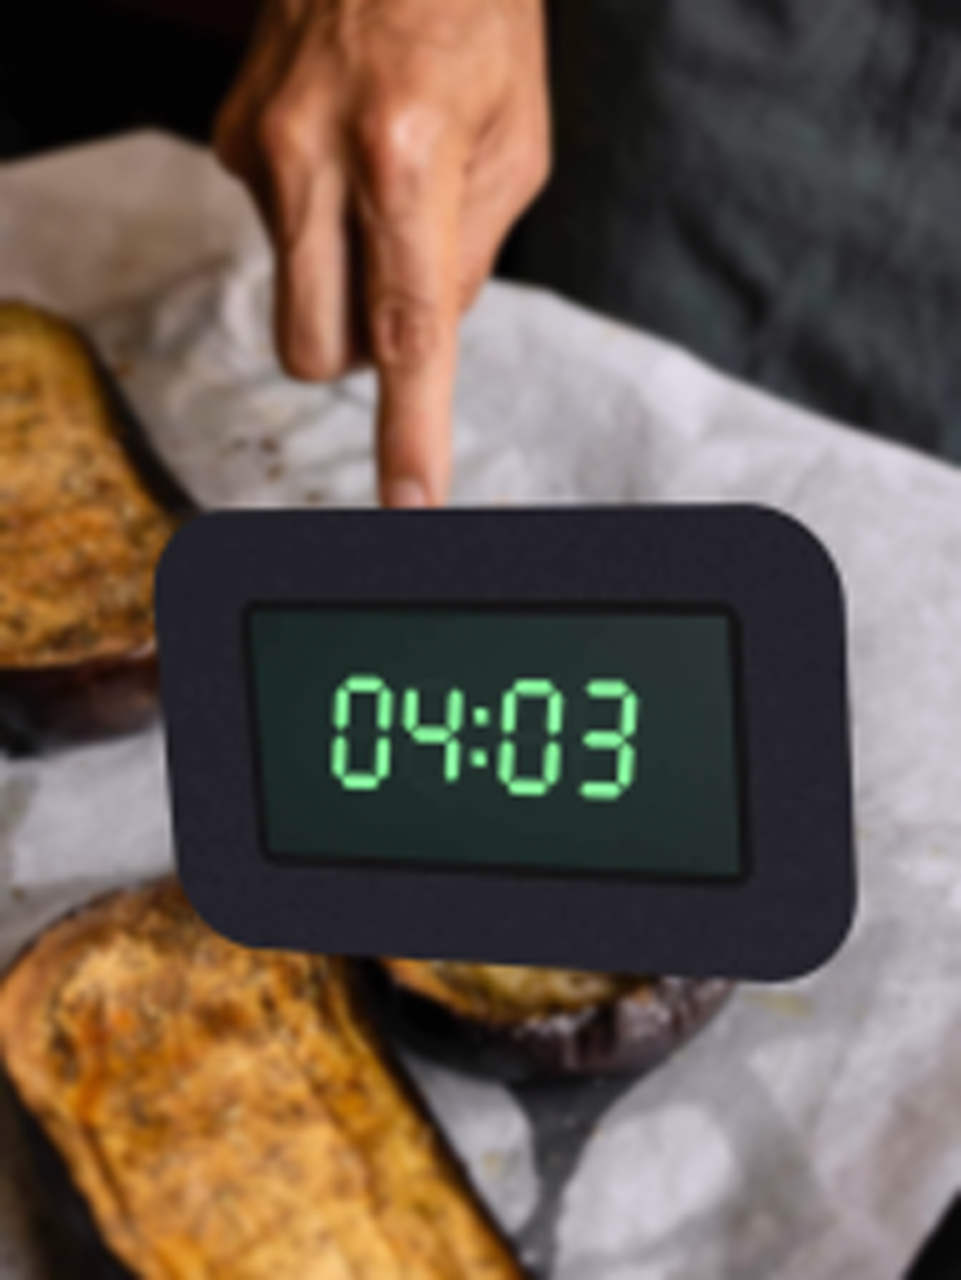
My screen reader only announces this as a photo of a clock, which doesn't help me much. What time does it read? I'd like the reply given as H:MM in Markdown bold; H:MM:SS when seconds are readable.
**4:03**
